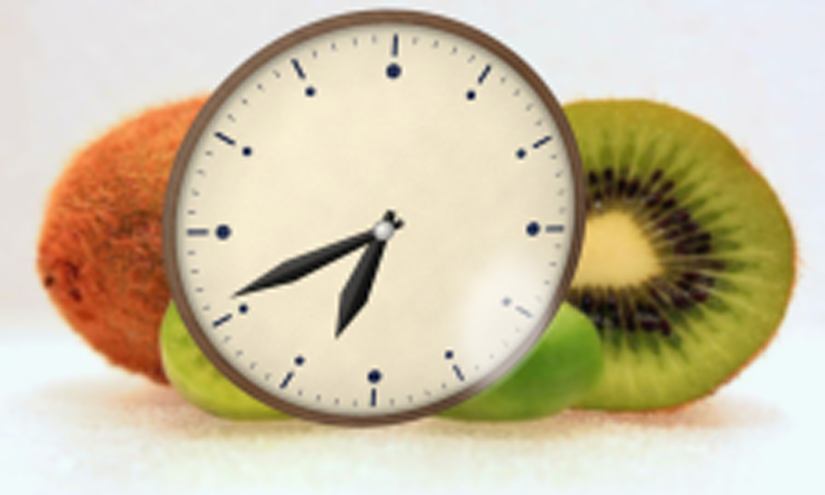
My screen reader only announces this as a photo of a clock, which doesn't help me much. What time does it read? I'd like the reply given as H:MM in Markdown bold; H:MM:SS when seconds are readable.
**6:41**
